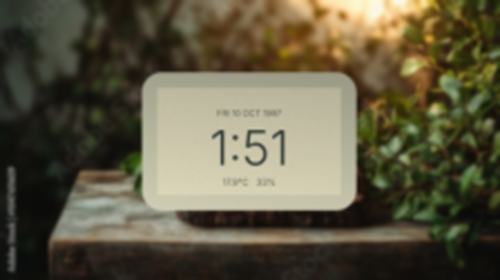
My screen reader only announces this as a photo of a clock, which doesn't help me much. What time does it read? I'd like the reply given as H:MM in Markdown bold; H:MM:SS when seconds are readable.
**1:51**
